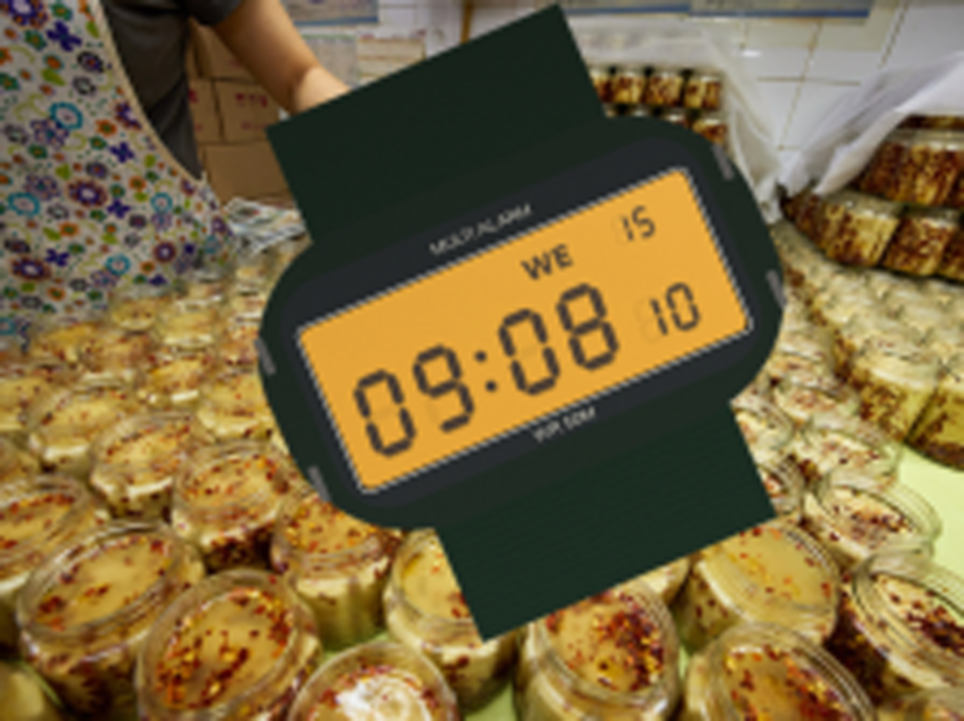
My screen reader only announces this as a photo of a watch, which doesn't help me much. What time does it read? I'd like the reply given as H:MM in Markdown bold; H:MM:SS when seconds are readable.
**9:08:10**
